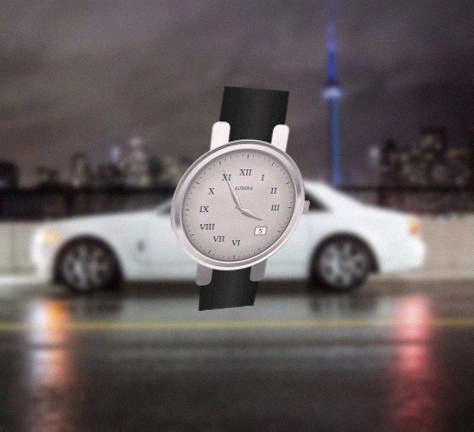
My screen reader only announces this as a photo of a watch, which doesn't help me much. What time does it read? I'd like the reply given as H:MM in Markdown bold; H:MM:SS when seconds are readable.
**3:55**
